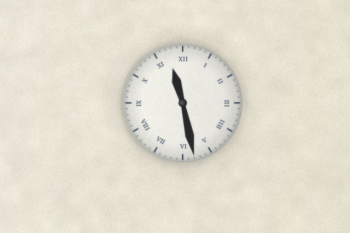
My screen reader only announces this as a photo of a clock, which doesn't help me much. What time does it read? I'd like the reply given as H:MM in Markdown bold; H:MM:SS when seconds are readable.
**11:28**
